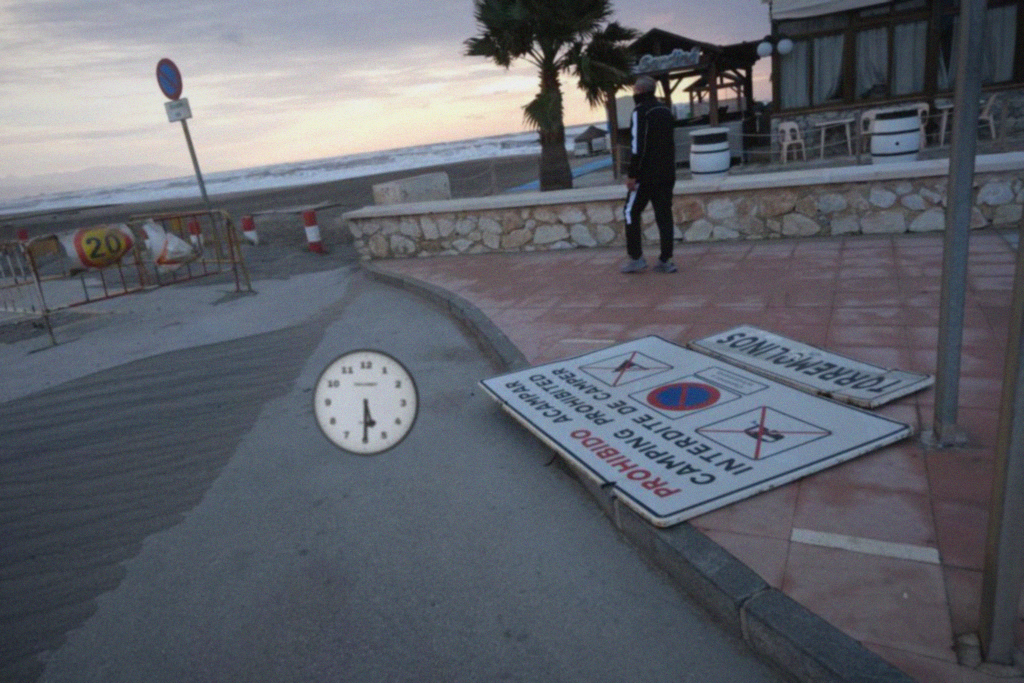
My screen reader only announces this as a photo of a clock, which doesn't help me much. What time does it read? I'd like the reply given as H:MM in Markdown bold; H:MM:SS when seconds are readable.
**5:30**
